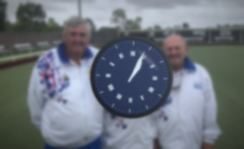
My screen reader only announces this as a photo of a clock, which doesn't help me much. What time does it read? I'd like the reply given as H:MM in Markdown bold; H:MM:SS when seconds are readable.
**1:04**
